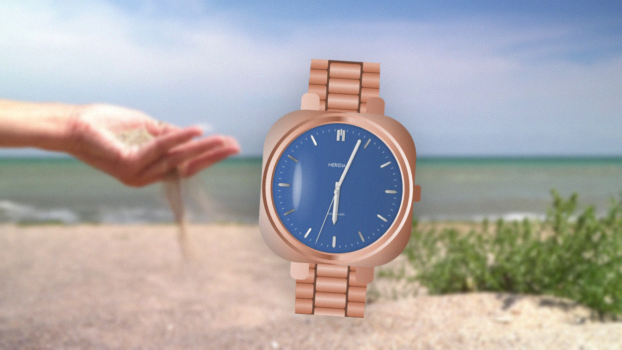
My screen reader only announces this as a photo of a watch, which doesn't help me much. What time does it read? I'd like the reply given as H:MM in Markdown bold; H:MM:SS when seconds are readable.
**6:03:33**
